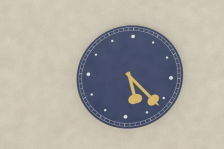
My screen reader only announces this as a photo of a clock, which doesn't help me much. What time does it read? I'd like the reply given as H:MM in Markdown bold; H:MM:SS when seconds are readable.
**5:22**
